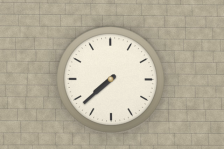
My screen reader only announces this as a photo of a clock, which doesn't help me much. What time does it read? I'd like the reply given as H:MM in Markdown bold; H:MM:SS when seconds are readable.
**7:38**
